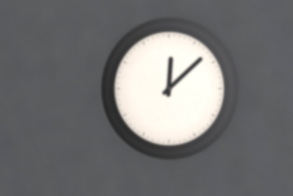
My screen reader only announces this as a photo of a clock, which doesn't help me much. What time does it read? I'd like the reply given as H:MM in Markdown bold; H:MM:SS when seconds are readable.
**12:08**
